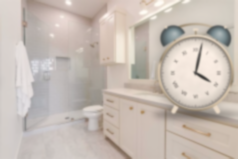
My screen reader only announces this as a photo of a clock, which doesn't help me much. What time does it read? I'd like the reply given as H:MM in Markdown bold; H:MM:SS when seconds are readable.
**4:02**
